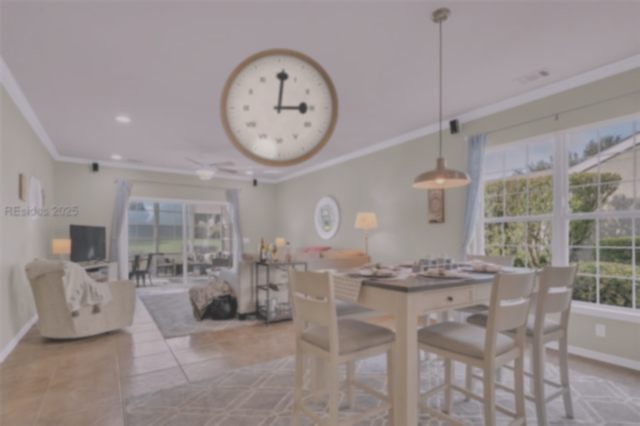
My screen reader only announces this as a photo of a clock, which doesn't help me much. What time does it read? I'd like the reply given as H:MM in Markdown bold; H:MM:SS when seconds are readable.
**3:01**
